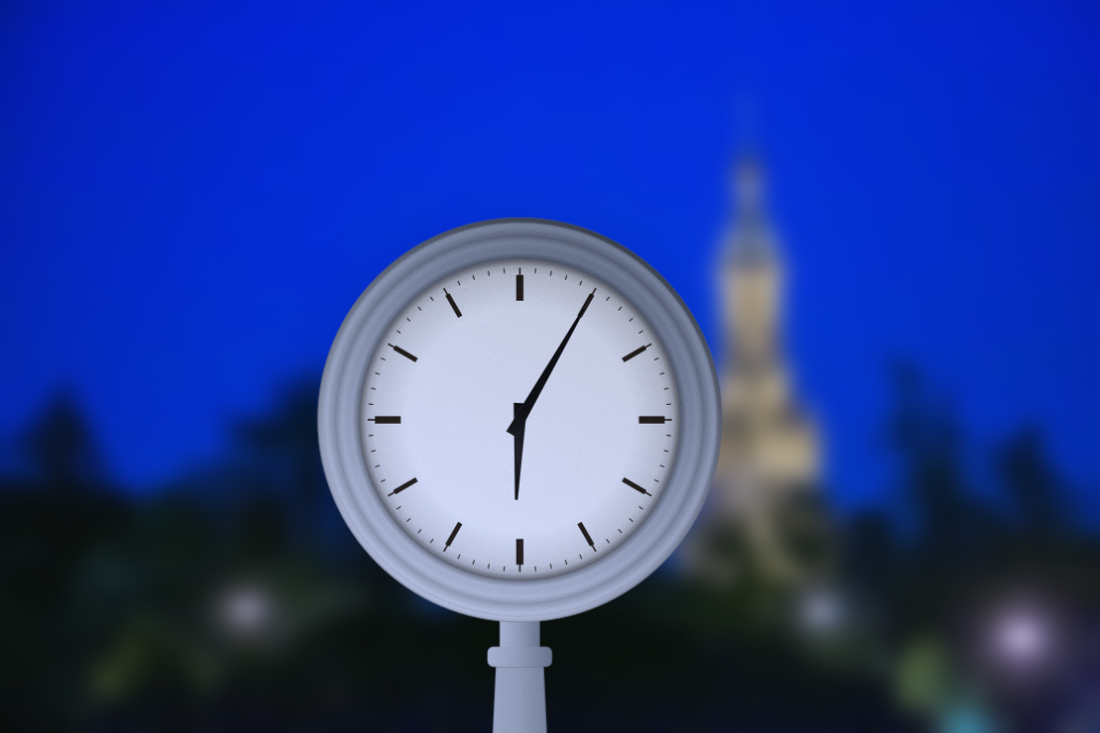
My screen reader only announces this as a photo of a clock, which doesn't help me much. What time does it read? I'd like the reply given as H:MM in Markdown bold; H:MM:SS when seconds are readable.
**6:05**
